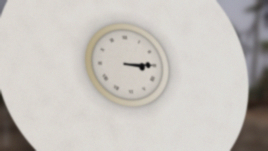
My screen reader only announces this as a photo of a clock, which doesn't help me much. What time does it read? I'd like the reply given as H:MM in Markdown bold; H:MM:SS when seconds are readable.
**3:15**
